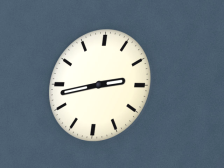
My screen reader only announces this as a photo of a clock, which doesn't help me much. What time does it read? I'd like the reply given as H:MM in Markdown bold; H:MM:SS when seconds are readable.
**2:43**
